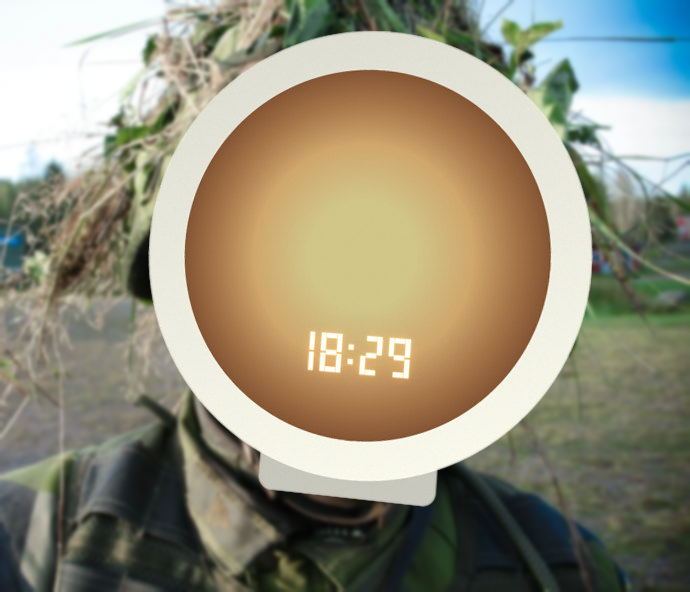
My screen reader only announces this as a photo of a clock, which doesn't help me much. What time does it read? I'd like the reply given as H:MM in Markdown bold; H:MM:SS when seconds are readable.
**18:29**
